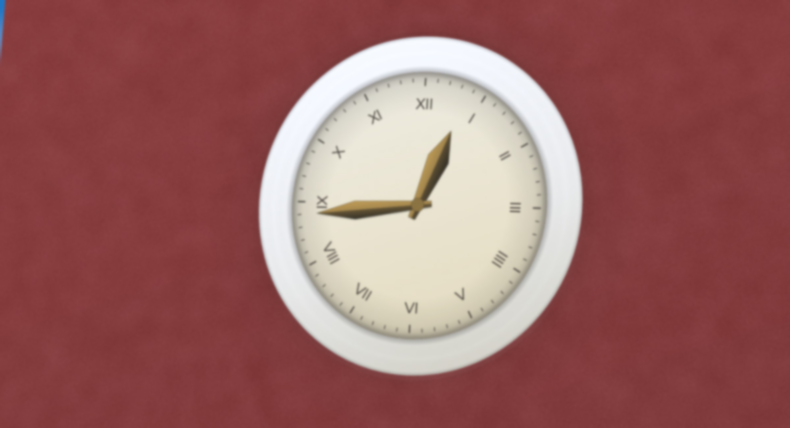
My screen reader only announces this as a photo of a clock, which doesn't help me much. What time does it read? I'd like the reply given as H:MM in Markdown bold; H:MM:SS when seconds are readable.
**12:44**
